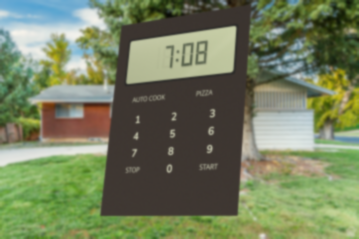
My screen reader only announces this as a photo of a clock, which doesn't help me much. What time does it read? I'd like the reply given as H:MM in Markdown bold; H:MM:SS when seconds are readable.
**7:08**
